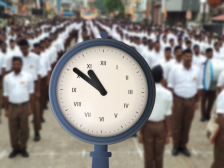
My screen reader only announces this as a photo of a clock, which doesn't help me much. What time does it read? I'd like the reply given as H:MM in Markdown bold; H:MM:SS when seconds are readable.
**10:51**
